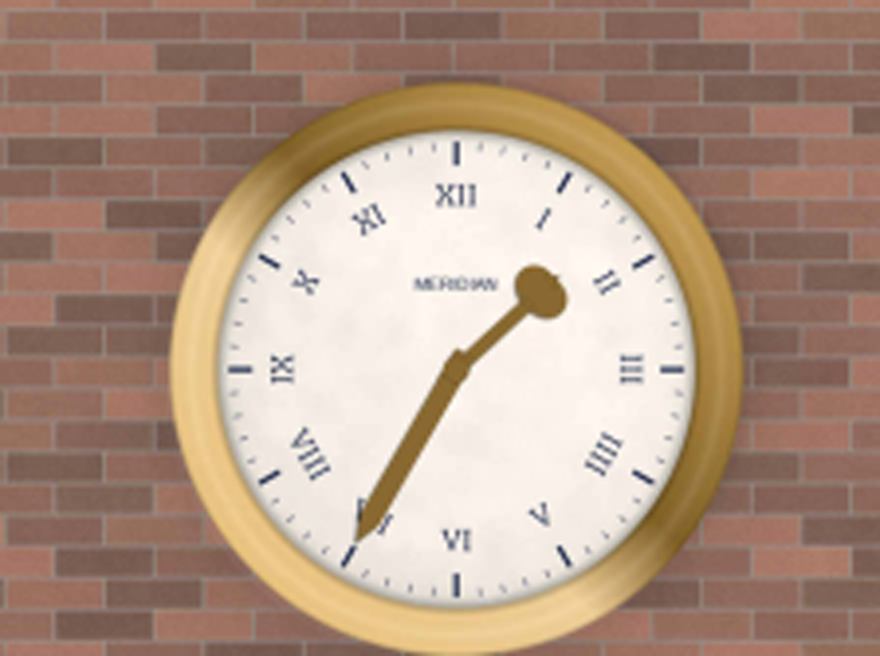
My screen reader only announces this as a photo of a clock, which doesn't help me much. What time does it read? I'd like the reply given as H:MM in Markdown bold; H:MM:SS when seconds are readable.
**1:35**
